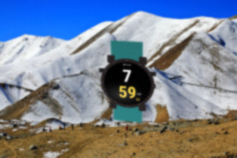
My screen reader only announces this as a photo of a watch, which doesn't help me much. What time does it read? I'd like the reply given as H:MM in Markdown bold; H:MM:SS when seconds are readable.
**7:59**
